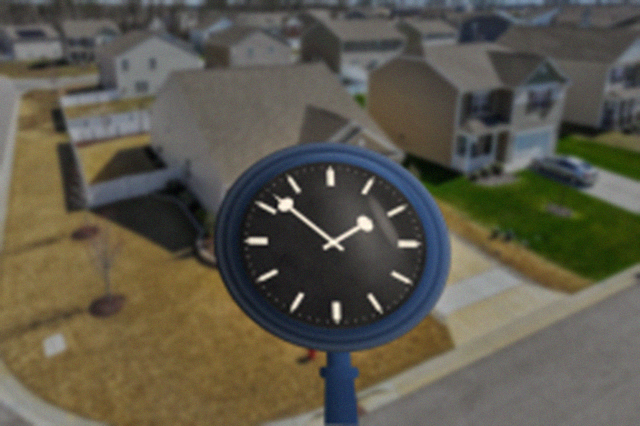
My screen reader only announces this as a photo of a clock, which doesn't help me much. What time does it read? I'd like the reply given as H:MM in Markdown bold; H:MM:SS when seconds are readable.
**1:52**
